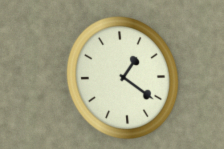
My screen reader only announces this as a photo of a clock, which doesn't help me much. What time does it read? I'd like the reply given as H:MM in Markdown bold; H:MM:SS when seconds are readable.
**1:21**
